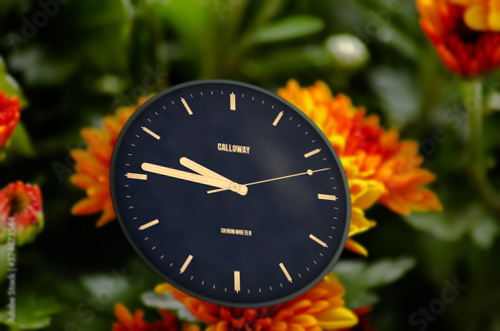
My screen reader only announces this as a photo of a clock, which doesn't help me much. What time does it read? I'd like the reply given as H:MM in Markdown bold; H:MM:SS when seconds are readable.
**9:46:12**
